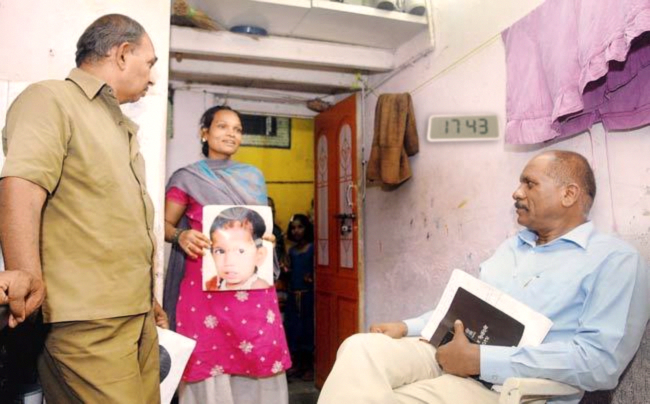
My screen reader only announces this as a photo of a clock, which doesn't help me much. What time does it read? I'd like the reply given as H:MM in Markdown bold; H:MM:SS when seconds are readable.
**17:43**
